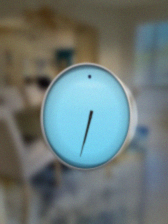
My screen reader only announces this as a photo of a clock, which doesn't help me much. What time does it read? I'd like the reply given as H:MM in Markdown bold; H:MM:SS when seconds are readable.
**6:33**
